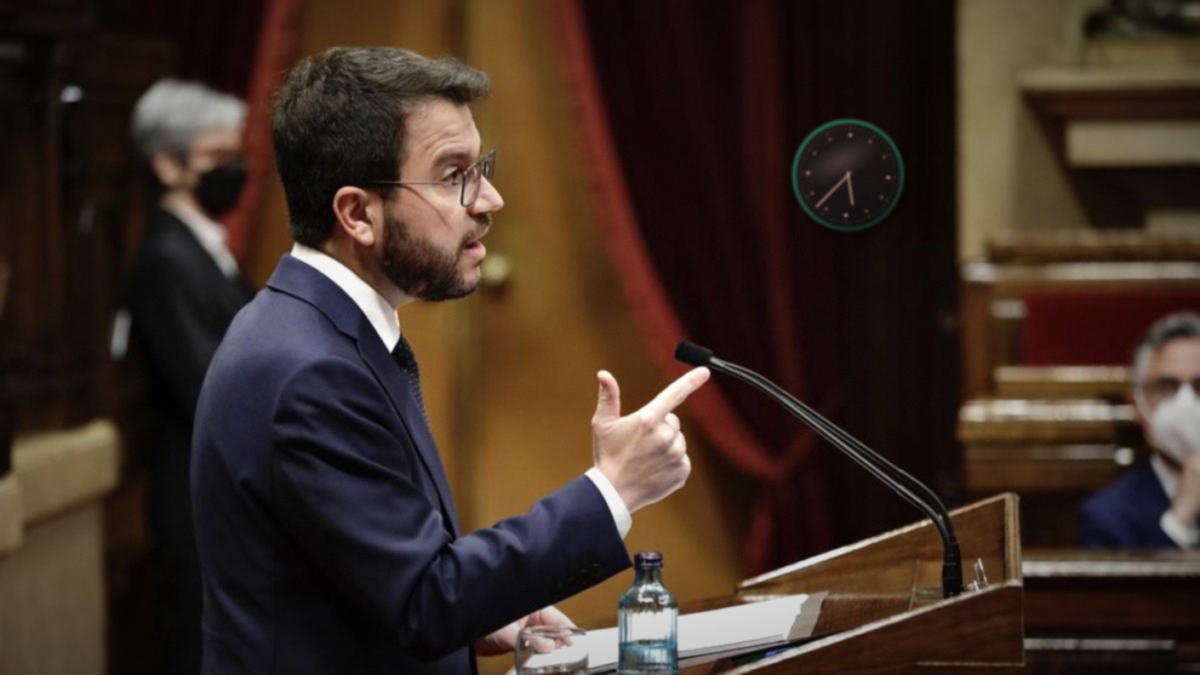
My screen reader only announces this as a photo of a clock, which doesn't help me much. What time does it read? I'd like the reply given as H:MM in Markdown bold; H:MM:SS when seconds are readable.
**5:37**
